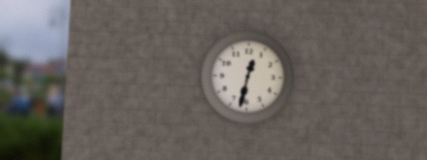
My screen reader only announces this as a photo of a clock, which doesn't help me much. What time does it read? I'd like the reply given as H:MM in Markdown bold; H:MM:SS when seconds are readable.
**12:32**
